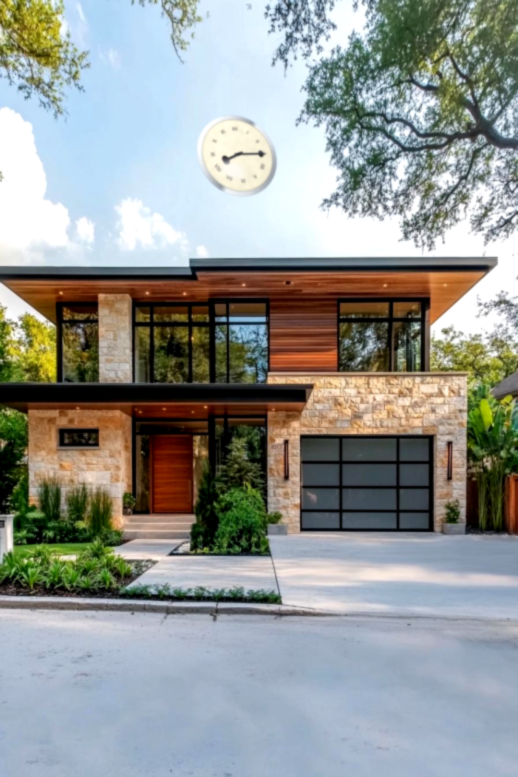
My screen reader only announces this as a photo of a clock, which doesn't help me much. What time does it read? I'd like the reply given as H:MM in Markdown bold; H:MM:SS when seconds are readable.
**8:15**
